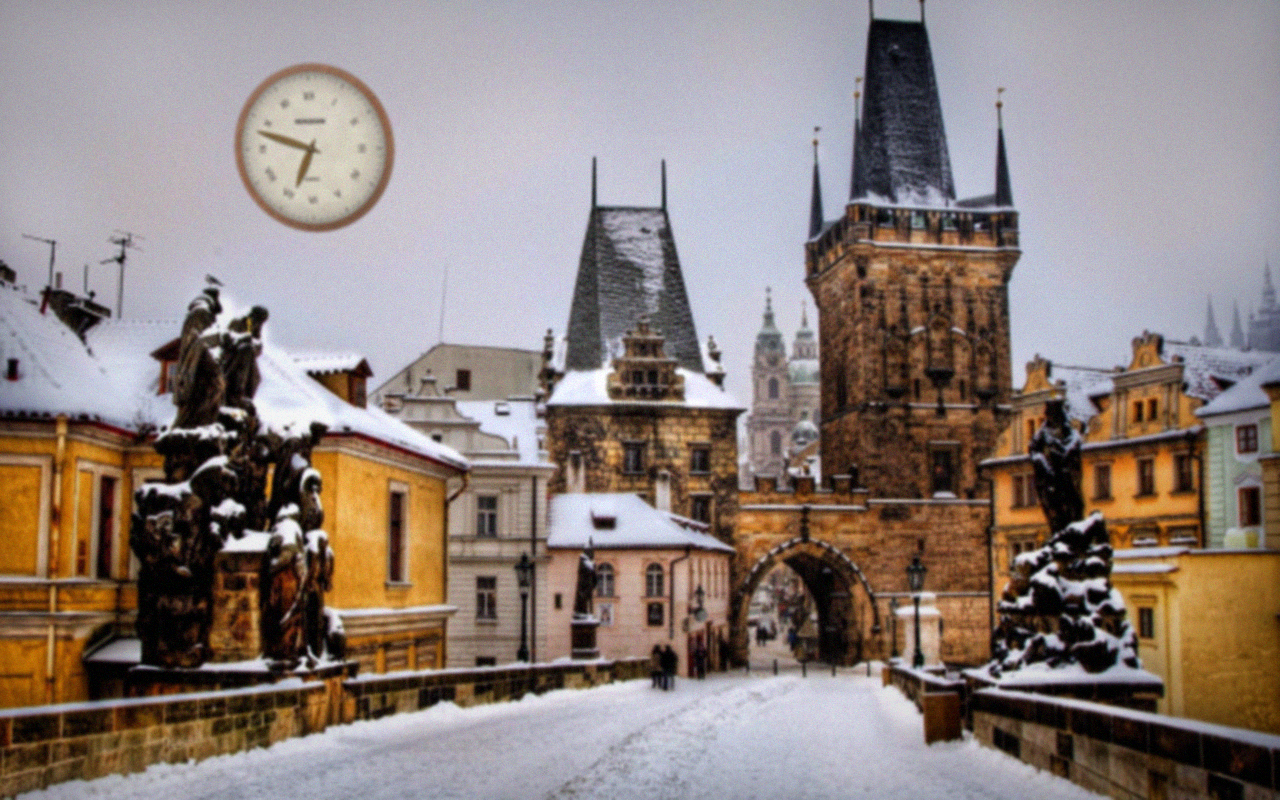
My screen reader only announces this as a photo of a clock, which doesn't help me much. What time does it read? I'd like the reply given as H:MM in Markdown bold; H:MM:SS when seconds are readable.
**6:48**
